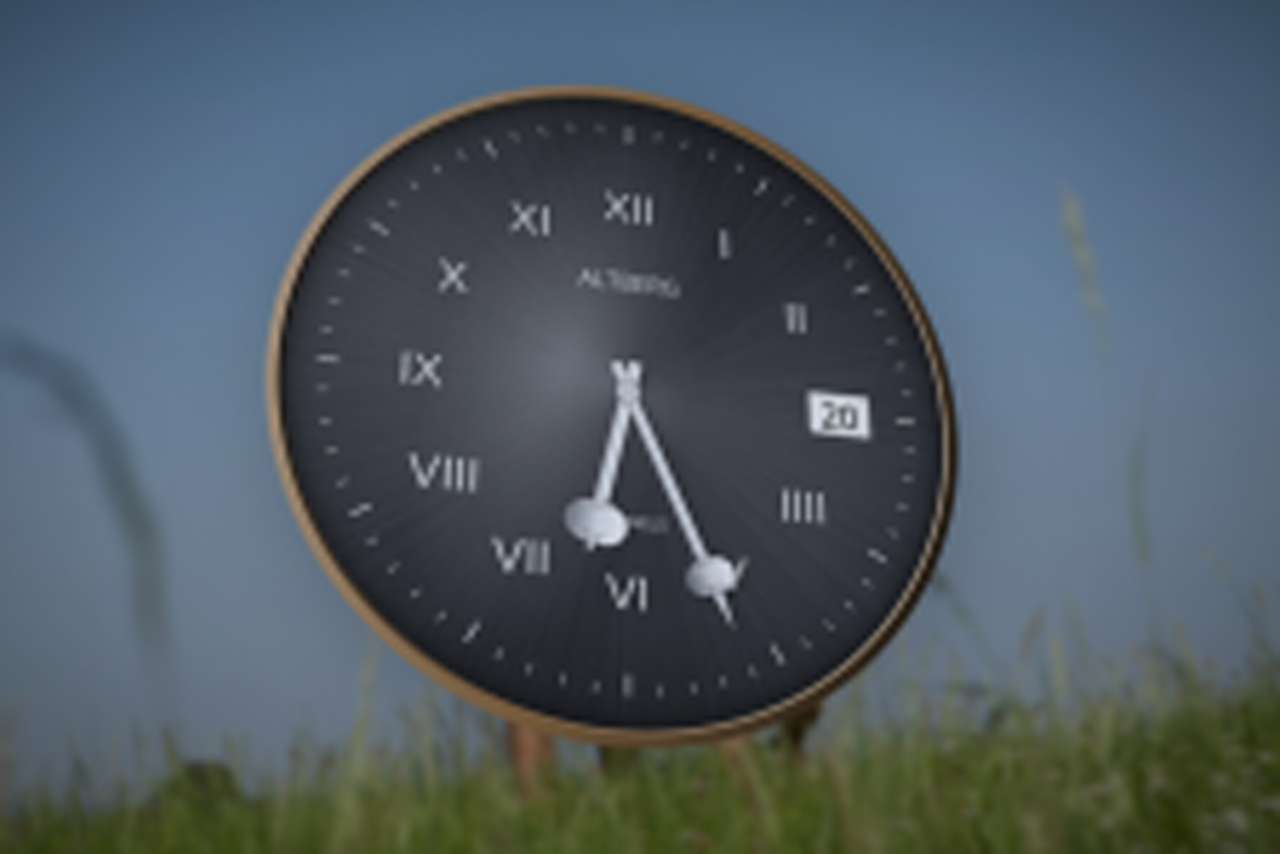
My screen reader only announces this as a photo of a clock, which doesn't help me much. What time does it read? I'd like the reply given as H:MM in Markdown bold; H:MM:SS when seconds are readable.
**6:26**
